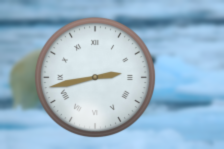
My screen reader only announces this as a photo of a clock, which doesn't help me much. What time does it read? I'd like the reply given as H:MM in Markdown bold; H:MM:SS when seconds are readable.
**2:43**
